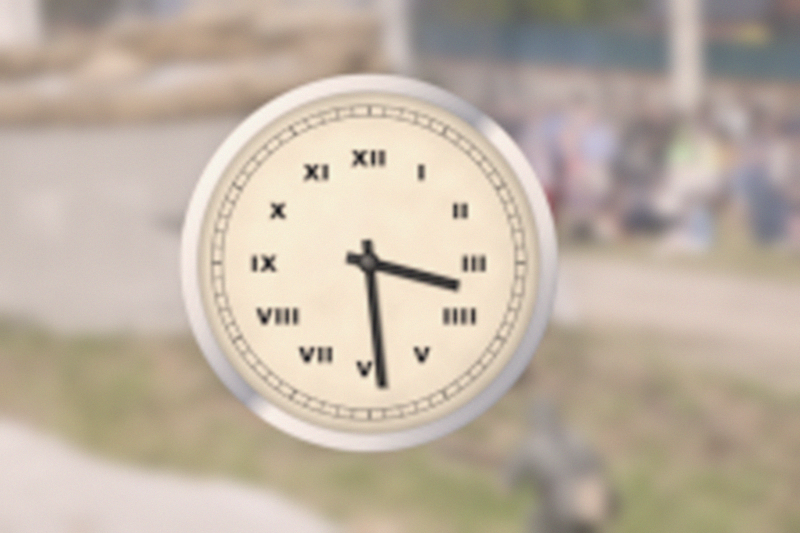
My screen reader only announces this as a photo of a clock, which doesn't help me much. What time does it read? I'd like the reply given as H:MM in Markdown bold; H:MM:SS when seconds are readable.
**3:29**
